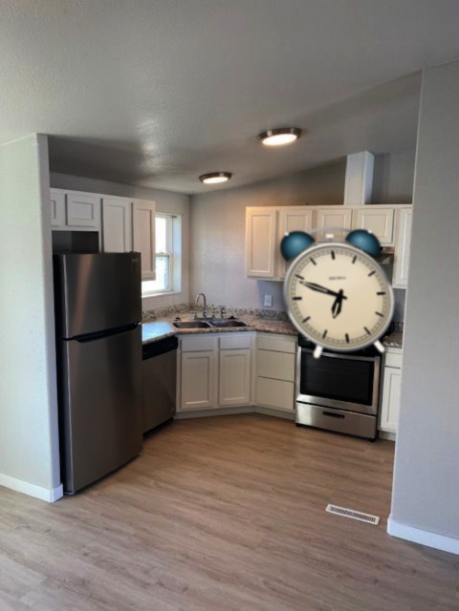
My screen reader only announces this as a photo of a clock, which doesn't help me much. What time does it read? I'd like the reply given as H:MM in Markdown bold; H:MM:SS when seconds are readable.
**6:49**
